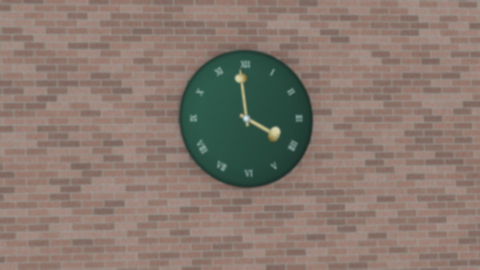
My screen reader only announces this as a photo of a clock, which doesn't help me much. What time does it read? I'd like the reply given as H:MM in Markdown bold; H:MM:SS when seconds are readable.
**3:59**
